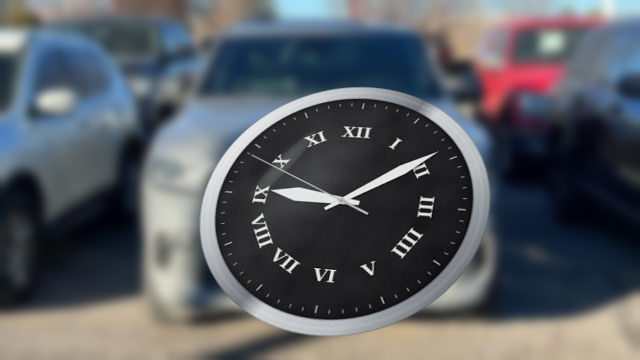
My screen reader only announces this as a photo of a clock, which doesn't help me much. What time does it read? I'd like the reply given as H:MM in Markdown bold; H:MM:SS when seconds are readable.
**9:08:49**
